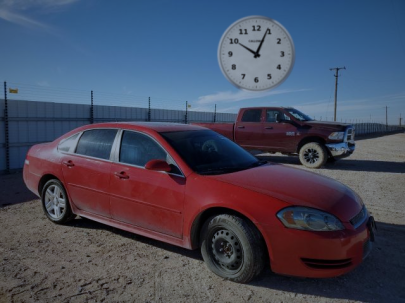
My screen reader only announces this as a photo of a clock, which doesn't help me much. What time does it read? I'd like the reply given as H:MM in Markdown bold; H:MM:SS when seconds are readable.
**10:04**
